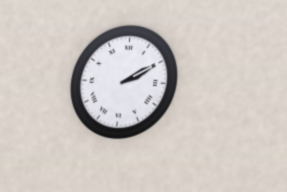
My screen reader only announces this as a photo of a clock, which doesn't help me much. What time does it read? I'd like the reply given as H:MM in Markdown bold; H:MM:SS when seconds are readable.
**2:10**
